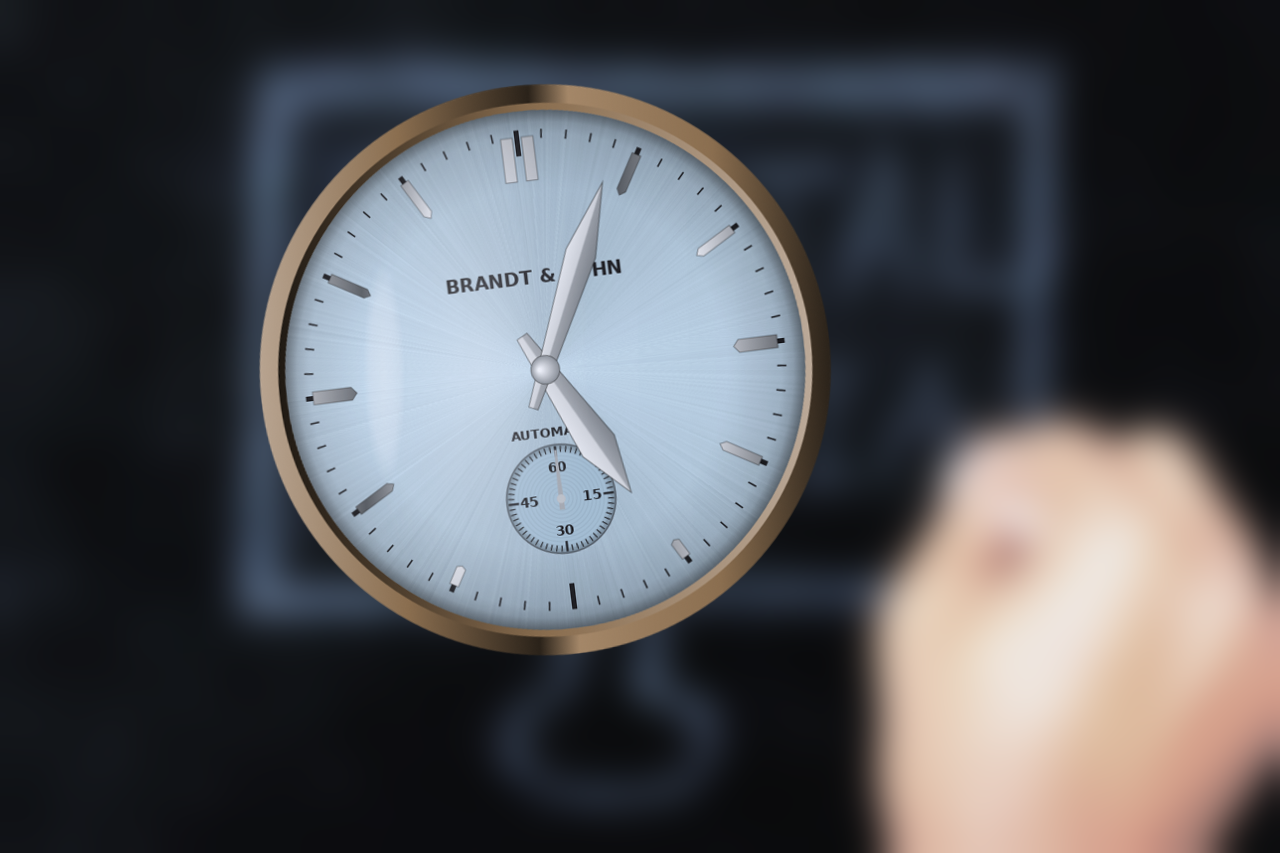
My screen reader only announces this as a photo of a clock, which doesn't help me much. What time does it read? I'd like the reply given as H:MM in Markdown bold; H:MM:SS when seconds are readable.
**5:04:00**
